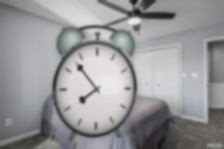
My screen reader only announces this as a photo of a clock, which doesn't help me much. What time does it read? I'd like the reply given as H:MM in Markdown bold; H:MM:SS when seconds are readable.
**7:53**
